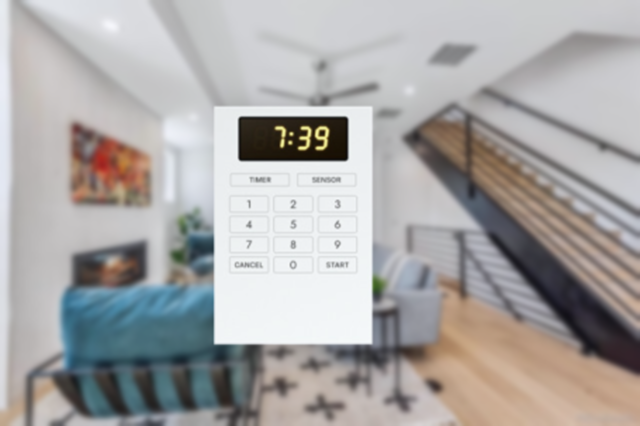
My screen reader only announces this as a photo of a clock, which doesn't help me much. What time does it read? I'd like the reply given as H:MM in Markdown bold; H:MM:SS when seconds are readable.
**7:39**
